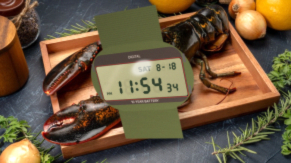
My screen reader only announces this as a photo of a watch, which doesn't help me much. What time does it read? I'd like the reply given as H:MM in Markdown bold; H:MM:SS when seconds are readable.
**11:54**
